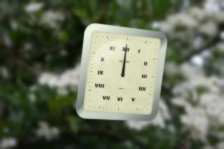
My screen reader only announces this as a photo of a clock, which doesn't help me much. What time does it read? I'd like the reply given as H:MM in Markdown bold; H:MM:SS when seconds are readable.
**12:00**
